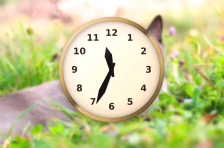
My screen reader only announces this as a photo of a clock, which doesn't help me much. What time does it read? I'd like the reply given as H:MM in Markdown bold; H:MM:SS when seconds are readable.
**11:34**
